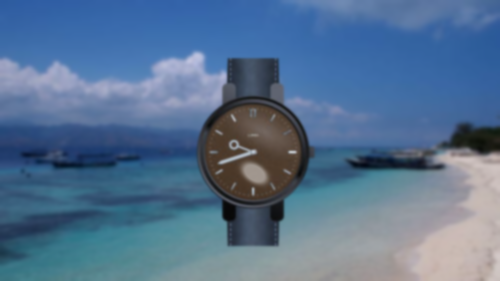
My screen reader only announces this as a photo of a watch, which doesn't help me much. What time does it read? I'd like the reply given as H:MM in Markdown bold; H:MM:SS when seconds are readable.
**9:42**
